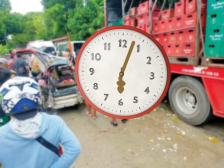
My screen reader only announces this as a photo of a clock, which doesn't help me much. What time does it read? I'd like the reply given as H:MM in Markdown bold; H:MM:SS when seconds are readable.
**6:03**
